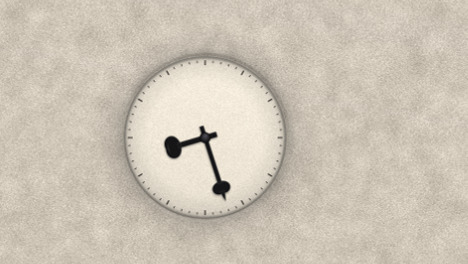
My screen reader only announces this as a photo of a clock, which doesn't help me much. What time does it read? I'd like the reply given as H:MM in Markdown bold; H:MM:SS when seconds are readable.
**8:27**
